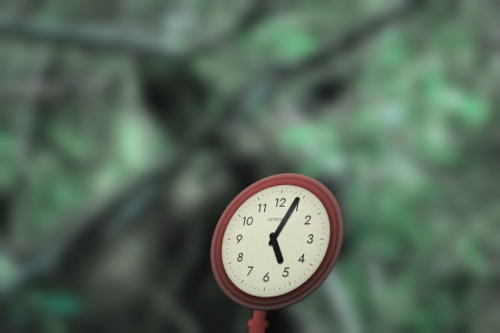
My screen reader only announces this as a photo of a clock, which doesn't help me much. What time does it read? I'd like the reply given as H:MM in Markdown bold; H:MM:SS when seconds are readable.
**5:04**
